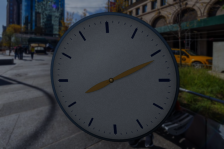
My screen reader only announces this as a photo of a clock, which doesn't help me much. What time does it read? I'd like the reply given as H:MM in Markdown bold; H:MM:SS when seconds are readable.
**8:11**
